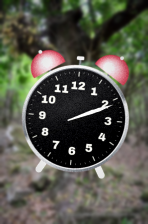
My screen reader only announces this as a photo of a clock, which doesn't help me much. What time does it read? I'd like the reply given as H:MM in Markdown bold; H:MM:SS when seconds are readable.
**2:11**
